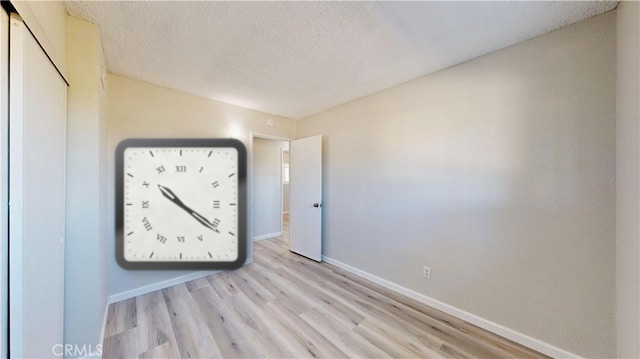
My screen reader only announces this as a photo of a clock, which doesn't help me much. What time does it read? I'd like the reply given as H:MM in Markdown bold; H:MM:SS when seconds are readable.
**10:21**
